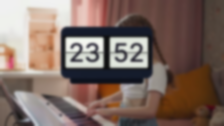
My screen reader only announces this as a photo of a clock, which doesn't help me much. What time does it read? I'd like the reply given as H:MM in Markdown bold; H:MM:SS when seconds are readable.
**23:52**
